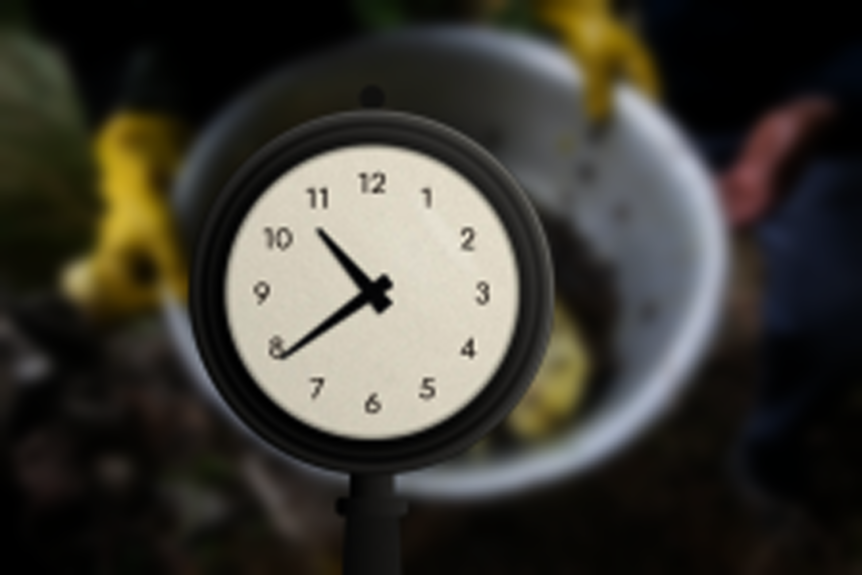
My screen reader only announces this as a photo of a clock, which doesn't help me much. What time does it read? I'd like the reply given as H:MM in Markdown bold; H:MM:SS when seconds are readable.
**10:39**
